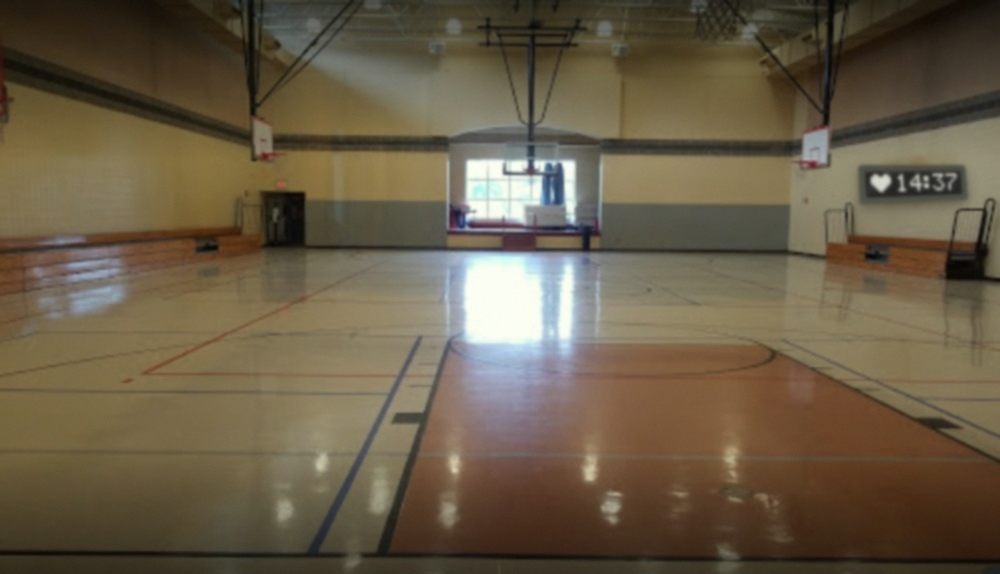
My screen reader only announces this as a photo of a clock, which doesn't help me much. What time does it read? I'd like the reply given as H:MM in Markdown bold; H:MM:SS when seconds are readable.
**14:37**
